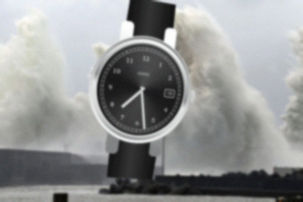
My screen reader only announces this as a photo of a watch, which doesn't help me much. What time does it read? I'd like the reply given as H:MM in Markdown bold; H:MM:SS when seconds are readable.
**7:28**
